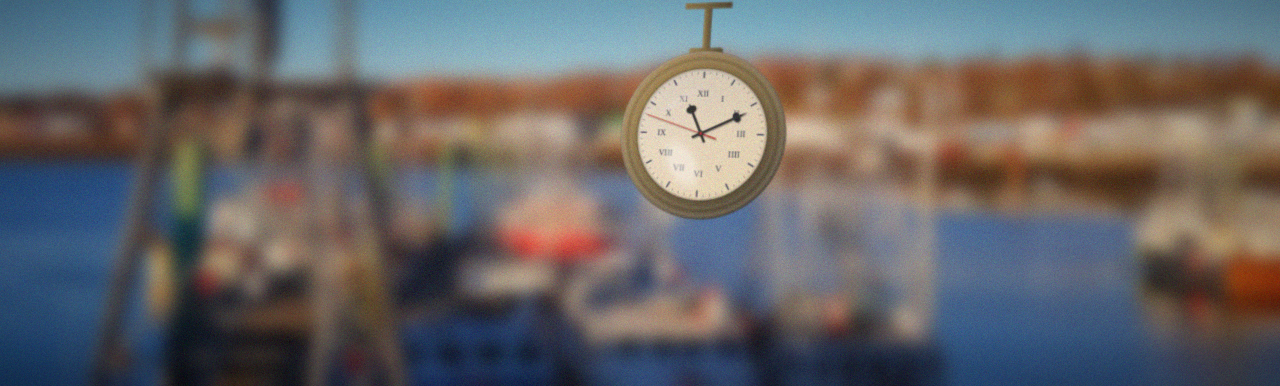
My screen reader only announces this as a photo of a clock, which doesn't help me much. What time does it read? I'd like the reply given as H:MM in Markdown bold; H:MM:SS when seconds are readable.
**11:10:48**
